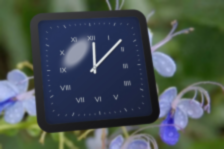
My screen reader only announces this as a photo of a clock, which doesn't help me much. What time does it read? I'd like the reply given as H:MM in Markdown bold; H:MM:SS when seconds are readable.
**12:08**
